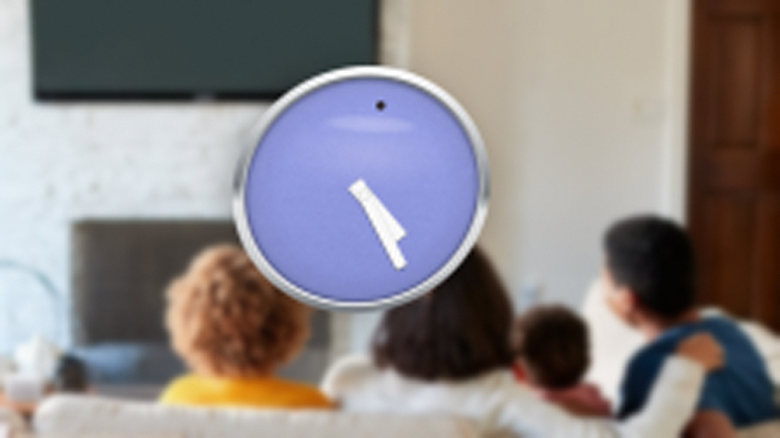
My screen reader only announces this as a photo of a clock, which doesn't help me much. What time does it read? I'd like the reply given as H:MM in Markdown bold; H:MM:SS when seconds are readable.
**4:24**
